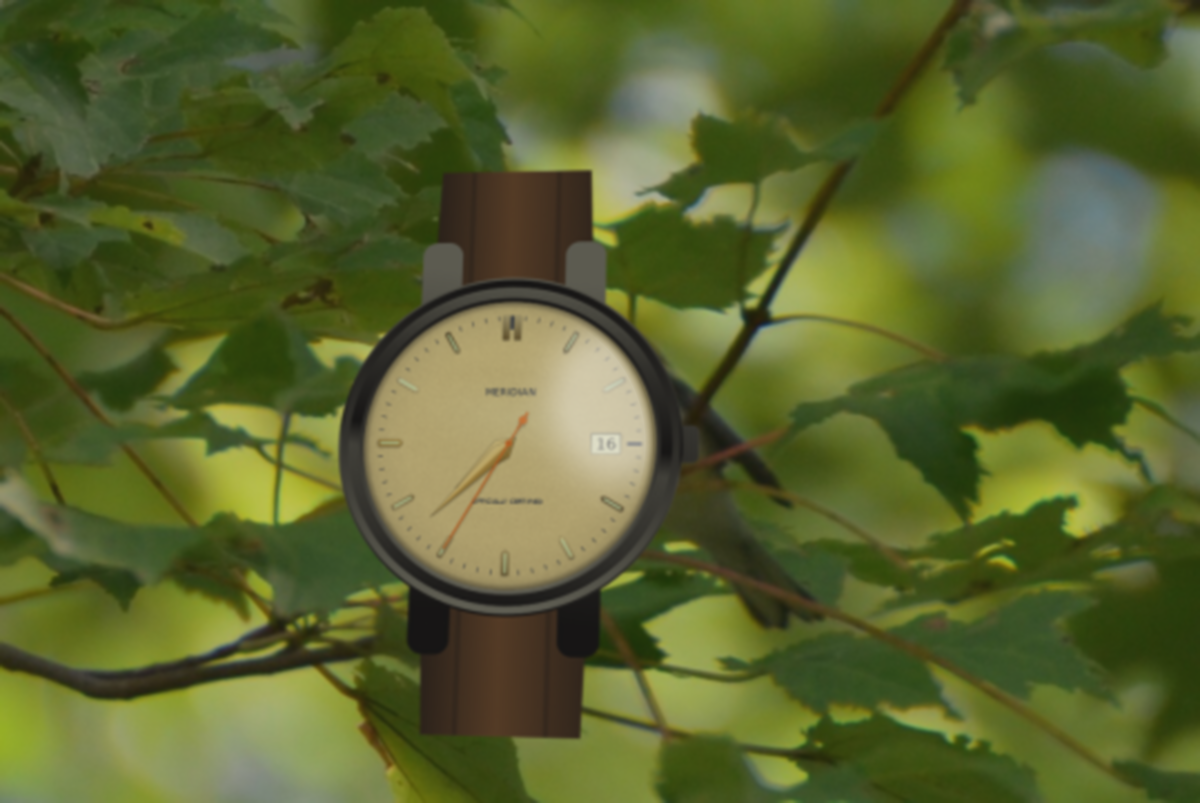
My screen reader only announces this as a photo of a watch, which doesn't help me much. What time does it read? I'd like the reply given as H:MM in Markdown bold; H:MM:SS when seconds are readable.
**7:37:35**
